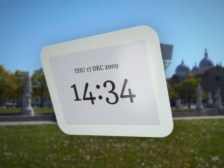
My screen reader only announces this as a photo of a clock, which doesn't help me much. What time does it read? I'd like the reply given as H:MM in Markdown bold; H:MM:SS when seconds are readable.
**14:34**
